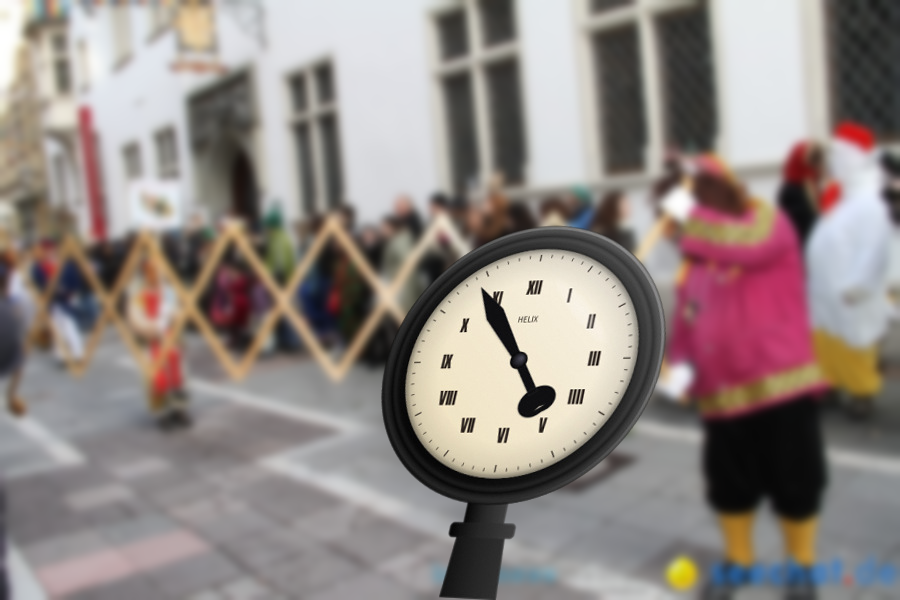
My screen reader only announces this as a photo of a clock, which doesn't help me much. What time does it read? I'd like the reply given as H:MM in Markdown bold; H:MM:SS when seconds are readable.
**4:54**
